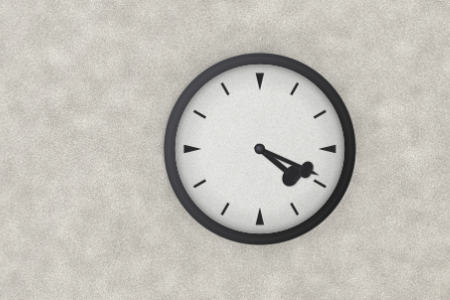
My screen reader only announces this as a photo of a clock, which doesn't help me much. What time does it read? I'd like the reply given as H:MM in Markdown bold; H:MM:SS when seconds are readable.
**4:19**
